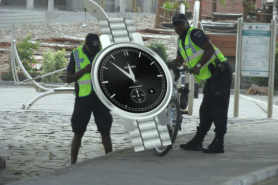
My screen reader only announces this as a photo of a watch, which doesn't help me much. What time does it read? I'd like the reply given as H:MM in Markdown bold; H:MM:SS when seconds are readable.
**11:53**
